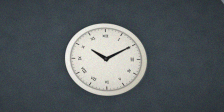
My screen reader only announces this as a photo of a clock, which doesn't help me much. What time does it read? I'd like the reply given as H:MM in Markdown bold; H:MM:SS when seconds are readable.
**10:10**
